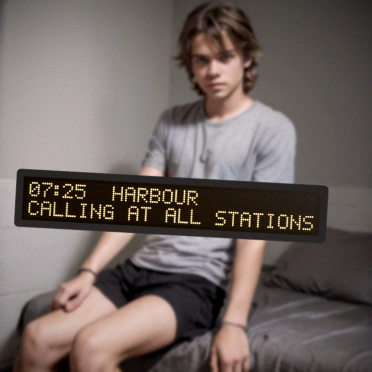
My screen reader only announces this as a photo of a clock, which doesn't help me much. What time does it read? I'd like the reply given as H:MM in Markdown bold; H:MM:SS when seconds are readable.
**7:25**
